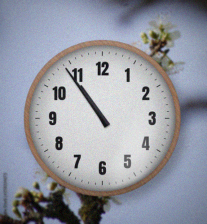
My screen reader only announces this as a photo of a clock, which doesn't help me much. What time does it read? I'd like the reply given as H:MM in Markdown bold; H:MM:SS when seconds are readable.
**10:54**
